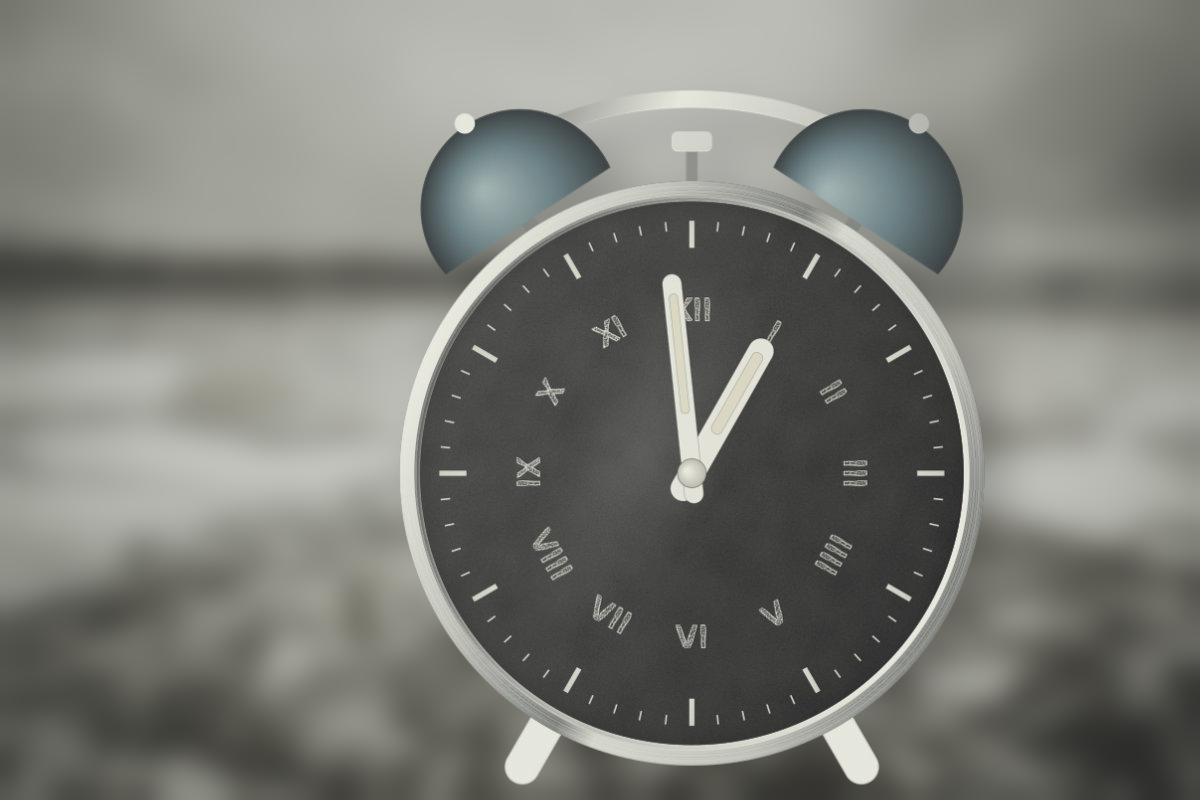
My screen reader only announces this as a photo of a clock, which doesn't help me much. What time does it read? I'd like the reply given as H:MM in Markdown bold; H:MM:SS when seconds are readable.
**12:59**
